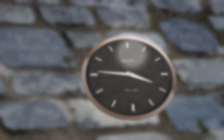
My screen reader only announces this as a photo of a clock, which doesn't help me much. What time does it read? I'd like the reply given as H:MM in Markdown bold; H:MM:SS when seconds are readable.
**3:46**
